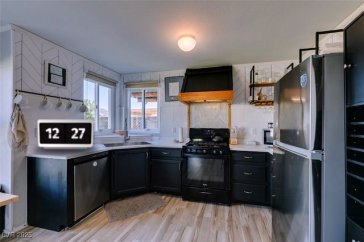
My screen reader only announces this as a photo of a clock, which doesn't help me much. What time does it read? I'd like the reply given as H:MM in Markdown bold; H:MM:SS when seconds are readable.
**12:27**
